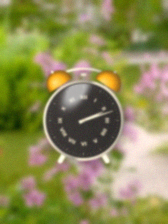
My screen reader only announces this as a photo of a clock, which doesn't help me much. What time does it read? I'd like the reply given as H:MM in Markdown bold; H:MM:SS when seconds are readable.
**2:12**
